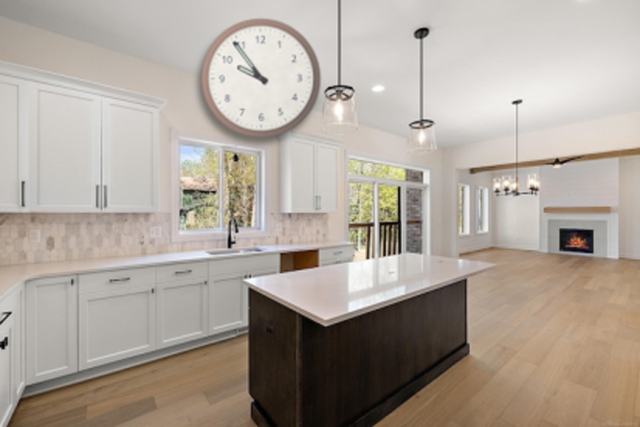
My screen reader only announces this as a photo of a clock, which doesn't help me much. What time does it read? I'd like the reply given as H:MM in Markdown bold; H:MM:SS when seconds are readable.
**9:54**
